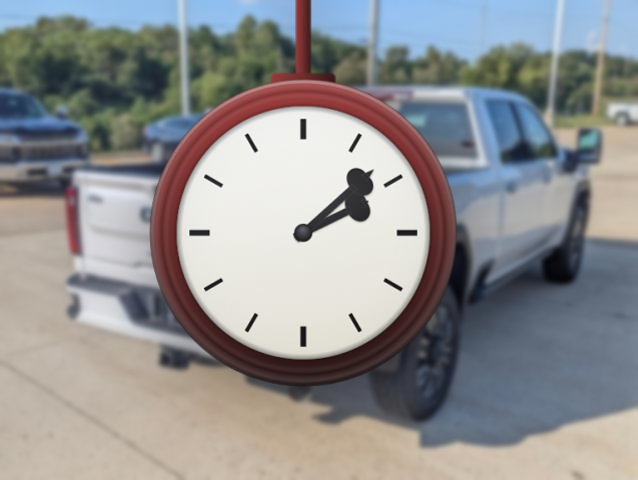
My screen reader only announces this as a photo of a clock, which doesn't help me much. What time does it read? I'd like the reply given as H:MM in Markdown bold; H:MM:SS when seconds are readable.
**2:08**
